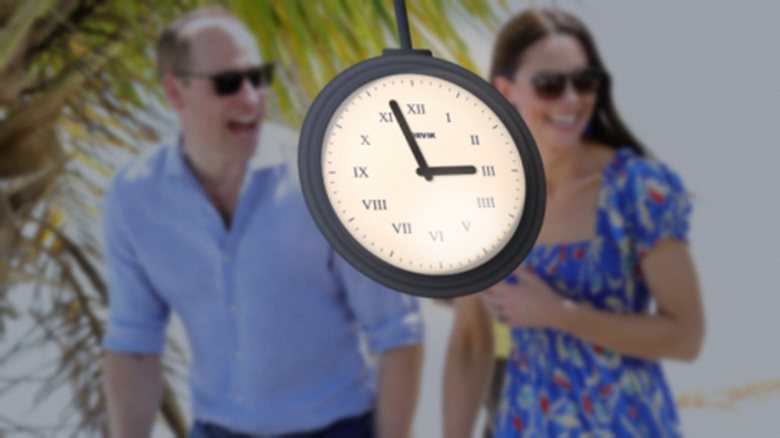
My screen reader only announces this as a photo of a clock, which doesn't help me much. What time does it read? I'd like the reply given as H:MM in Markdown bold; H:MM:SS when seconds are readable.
**2:57**
